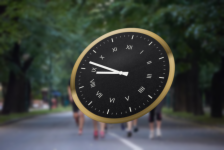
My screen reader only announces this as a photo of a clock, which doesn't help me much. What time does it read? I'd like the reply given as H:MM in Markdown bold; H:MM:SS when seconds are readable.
**8:47**
